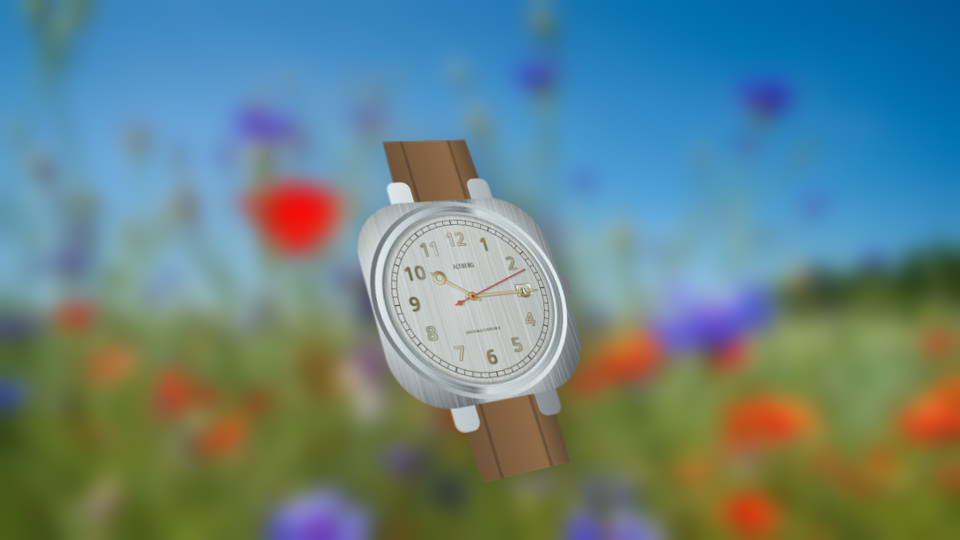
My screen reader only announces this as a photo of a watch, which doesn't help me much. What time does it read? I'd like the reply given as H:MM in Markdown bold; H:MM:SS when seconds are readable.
**10:15:12**
